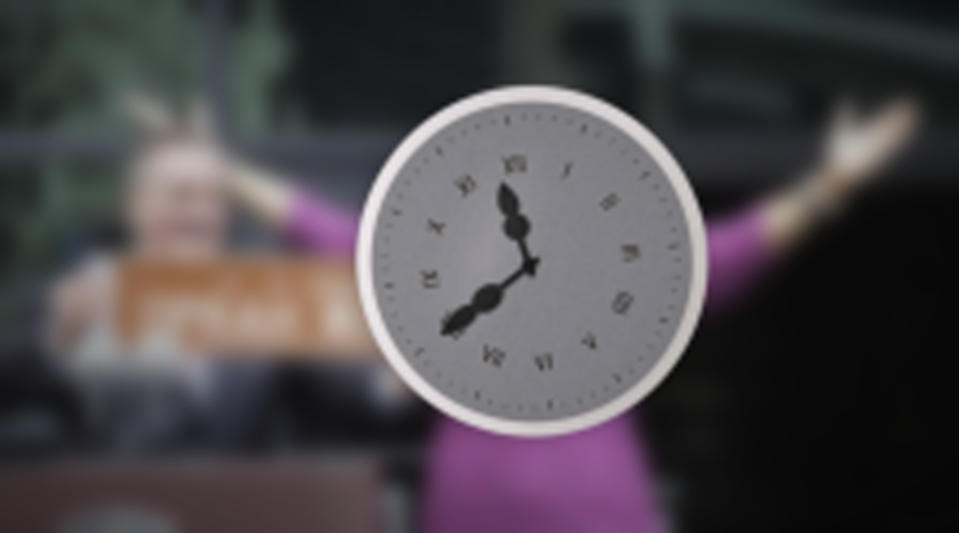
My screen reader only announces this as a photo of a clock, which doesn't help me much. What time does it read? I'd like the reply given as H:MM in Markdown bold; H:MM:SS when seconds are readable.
**11:40**
